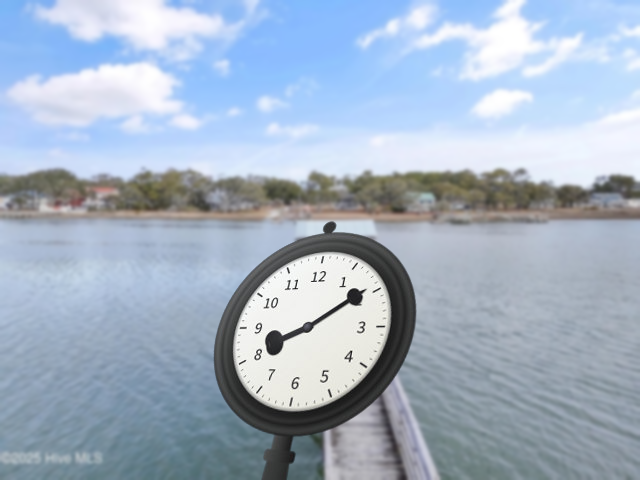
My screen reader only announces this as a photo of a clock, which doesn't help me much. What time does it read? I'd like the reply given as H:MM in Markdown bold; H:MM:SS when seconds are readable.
**8:09**
